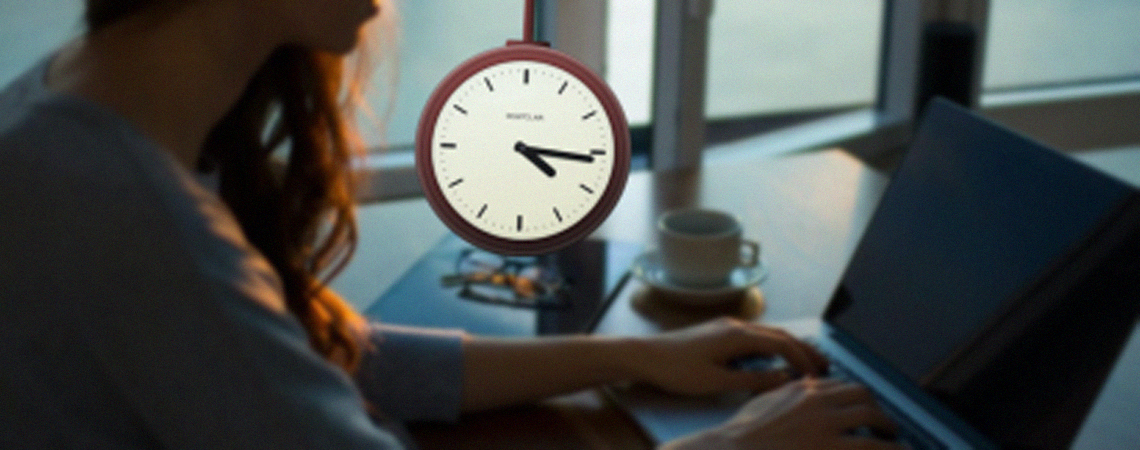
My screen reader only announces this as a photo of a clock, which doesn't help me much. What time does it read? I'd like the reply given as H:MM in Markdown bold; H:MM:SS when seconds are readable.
**4:16**
